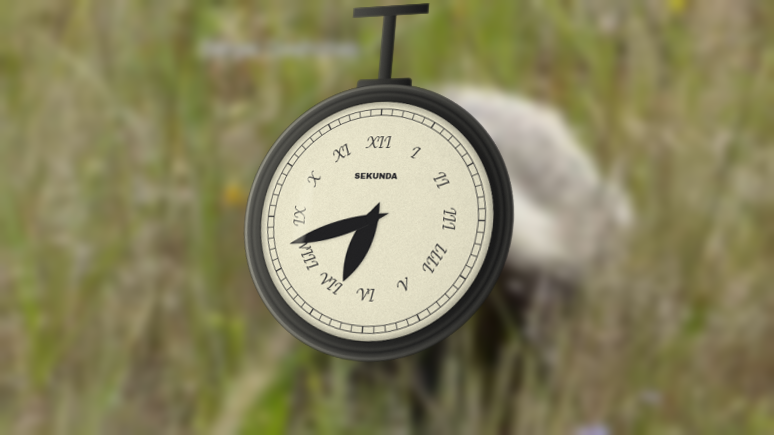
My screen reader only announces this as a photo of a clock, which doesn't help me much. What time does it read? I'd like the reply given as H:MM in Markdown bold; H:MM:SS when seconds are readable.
**6:42**
